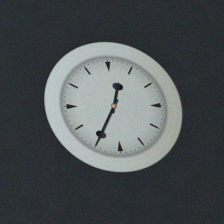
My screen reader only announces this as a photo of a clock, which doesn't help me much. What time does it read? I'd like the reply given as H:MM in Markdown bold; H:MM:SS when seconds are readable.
**12:35**
